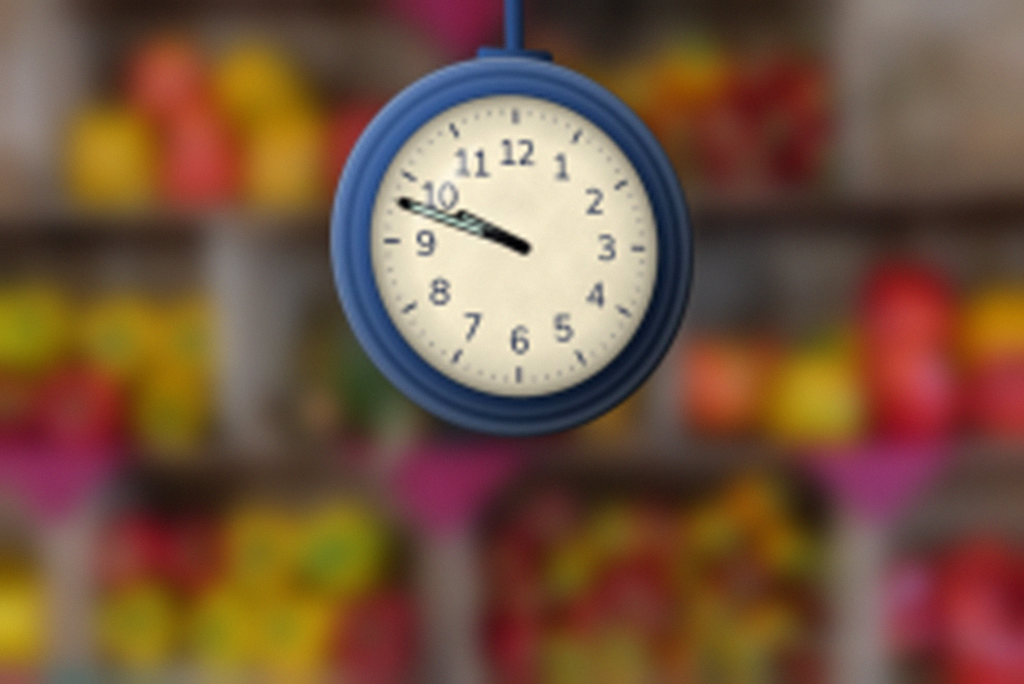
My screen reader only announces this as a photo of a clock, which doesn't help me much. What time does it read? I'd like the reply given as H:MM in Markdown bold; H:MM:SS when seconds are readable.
**9:48**
